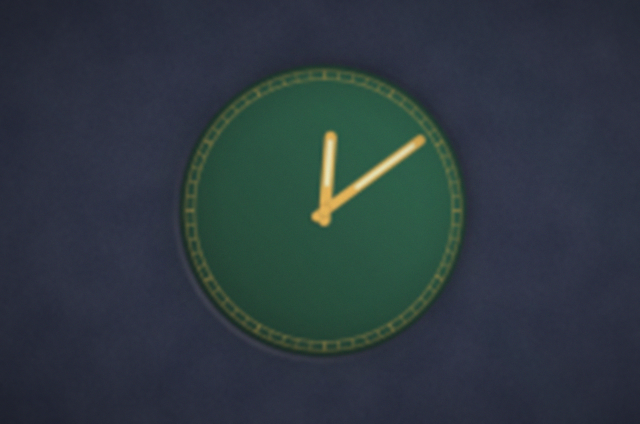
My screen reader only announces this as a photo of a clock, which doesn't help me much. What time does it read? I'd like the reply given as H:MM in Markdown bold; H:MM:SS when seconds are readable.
**12:09**
